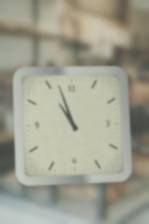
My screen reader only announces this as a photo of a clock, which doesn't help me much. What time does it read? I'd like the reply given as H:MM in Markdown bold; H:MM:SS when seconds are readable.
**10:57**
